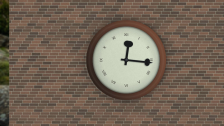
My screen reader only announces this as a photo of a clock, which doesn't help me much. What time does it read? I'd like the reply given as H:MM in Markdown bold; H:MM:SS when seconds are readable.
**12:16**
